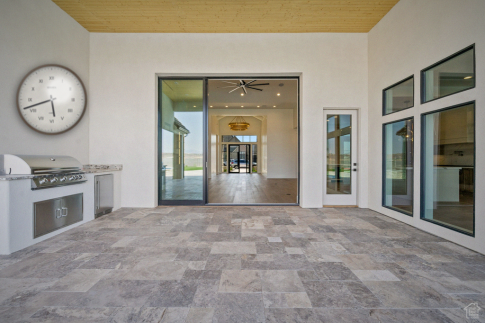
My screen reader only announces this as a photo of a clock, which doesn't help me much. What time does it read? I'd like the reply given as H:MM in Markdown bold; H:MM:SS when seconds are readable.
**5:42**
